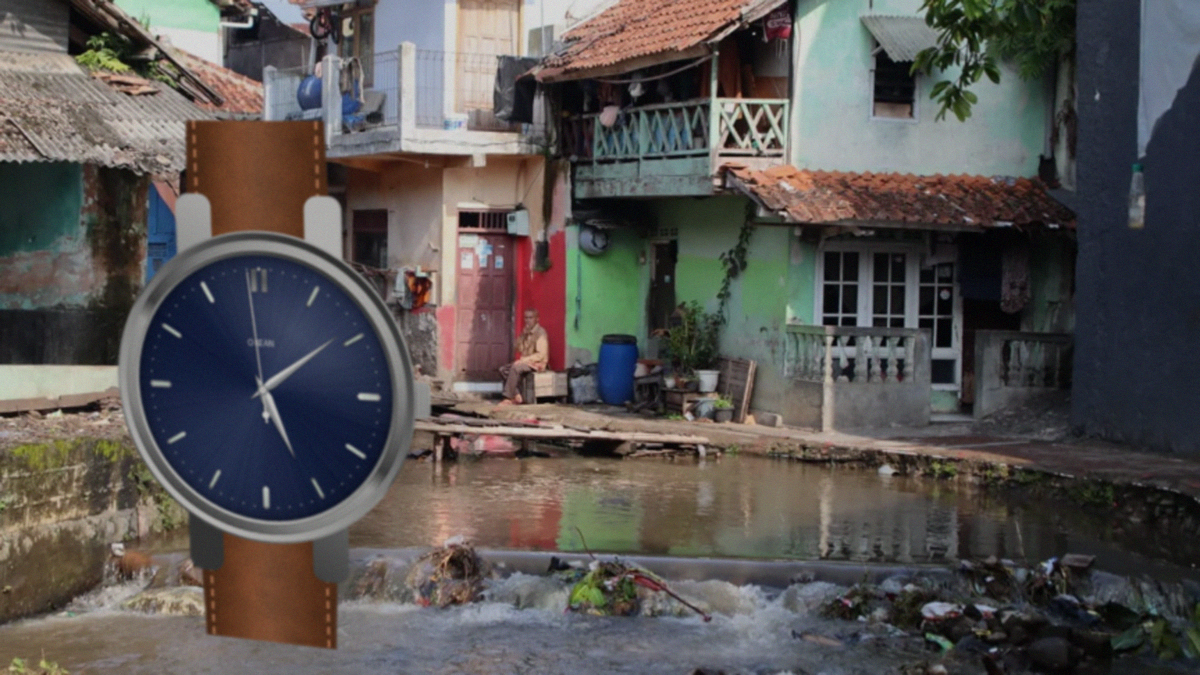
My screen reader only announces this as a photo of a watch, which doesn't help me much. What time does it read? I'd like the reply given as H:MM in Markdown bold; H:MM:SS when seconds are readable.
**5:08:59**
